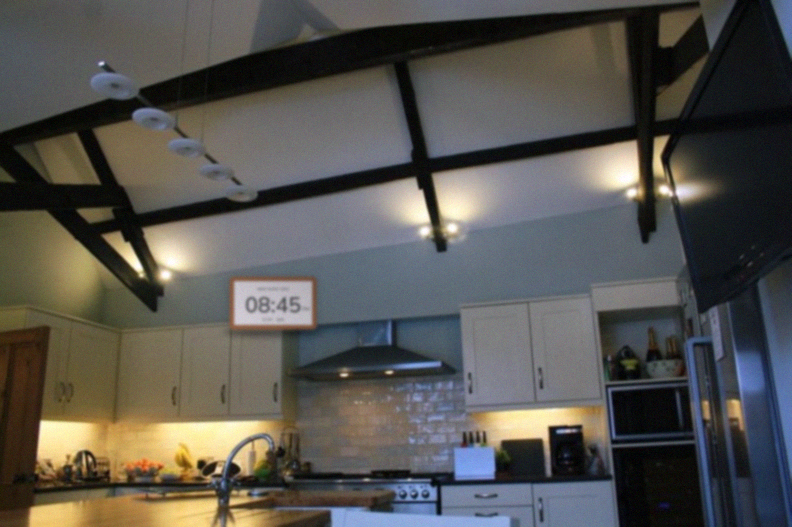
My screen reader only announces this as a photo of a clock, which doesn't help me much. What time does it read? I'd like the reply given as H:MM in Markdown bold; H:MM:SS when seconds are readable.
**8:45**
